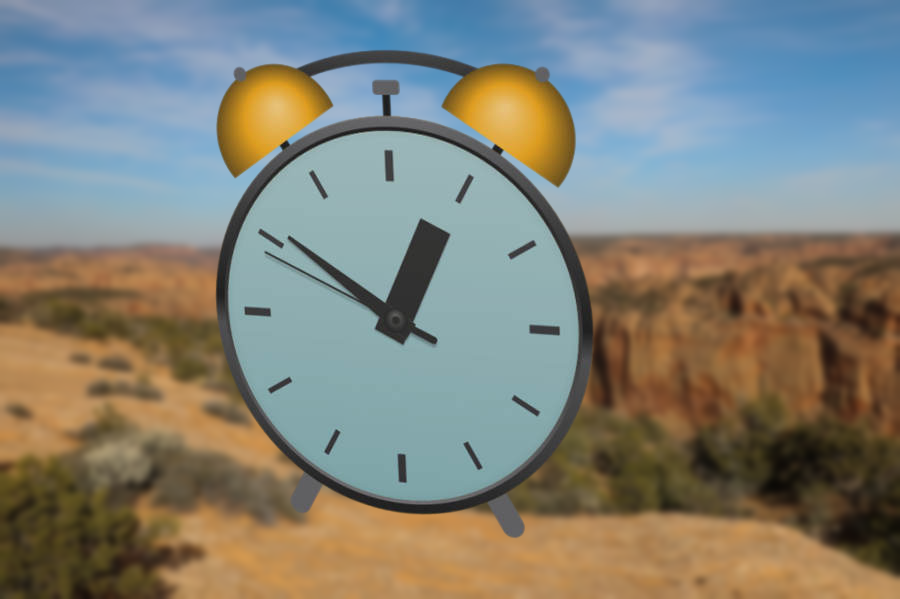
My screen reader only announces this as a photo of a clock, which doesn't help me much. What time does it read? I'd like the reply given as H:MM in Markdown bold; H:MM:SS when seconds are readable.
**12:50:49**
